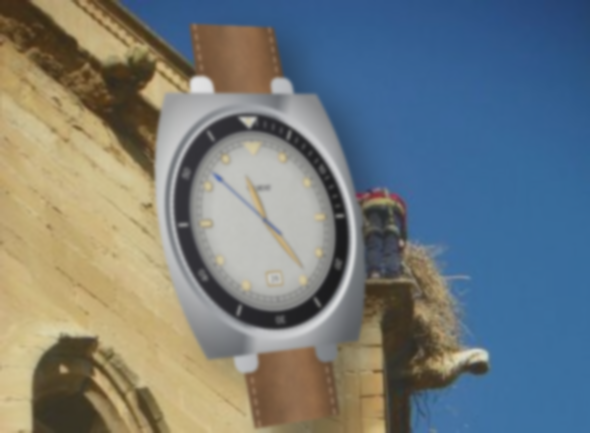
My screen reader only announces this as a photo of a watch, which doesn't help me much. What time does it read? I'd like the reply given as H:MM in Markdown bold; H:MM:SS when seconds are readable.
**11:23:52**
